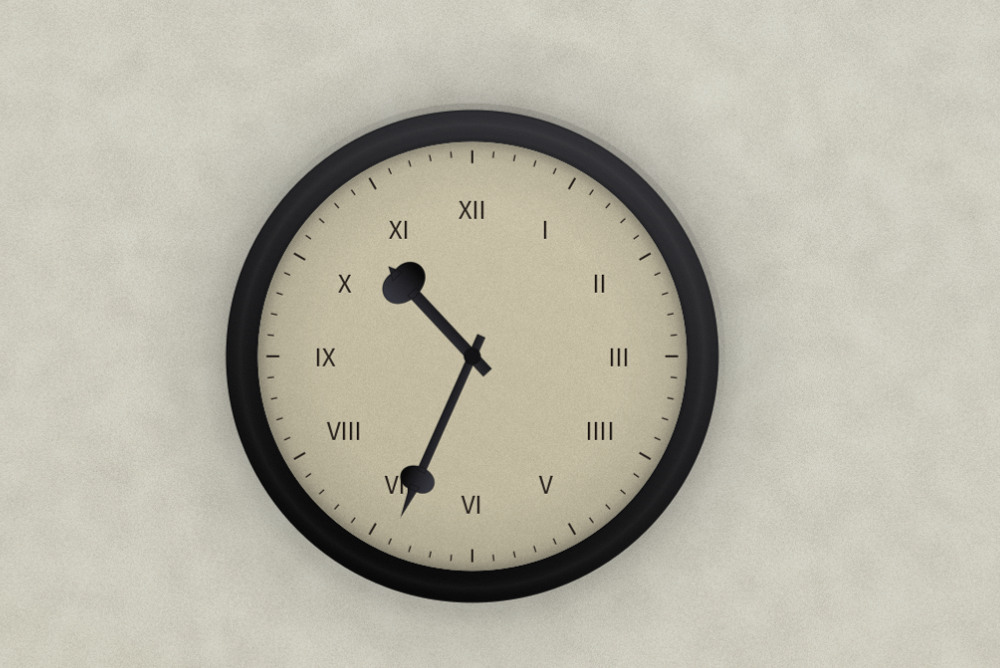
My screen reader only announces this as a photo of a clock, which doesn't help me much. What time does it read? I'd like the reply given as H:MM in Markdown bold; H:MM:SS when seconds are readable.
**10:34**
